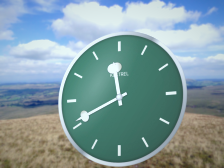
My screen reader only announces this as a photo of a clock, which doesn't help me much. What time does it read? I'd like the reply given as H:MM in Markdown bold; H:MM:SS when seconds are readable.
**11:41**
